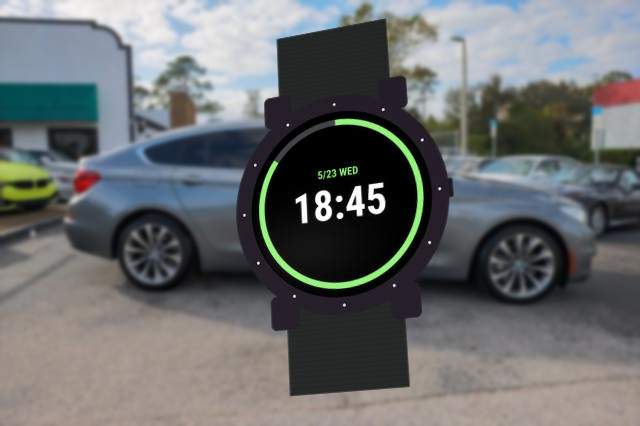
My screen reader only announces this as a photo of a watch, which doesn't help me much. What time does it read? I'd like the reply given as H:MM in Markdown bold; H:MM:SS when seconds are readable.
**18:45**
